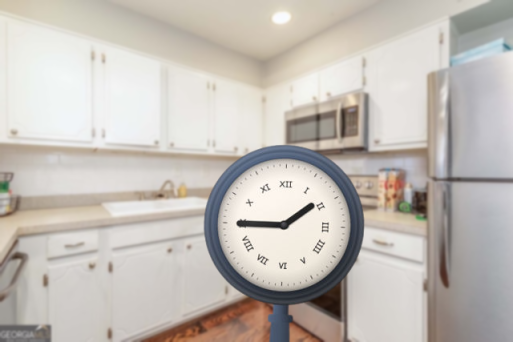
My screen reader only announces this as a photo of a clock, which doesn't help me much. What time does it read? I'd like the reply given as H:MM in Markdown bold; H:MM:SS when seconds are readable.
**1:45**
